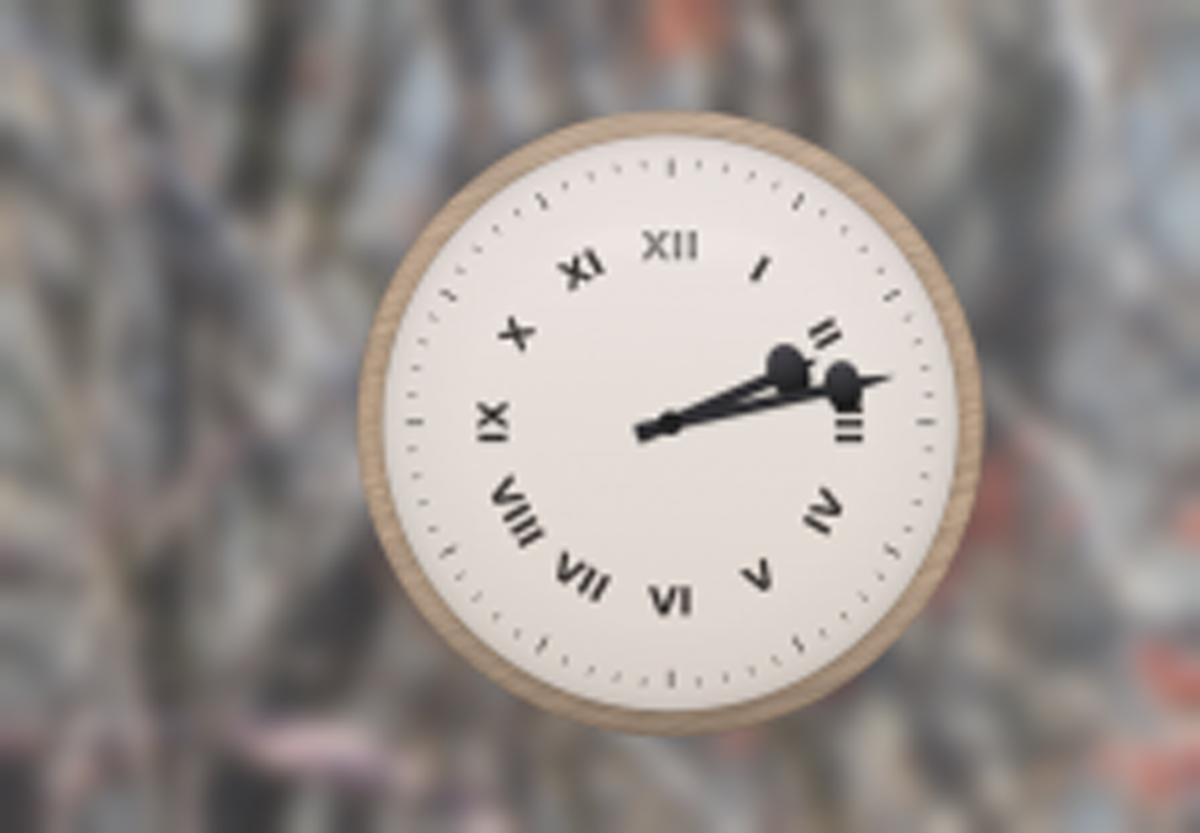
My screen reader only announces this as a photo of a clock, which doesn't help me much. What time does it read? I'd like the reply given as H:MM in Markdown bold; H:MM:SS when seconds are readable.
**2:13**
